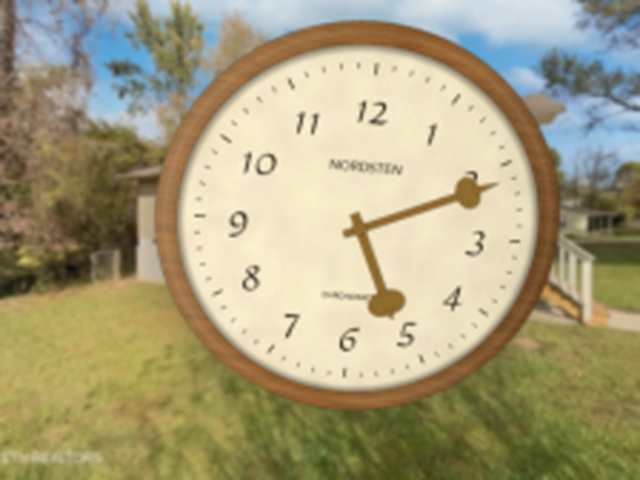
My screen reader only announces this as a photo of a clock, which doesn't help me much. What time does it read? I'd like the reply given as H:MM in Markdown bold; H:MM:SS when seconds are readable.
**5:11**
